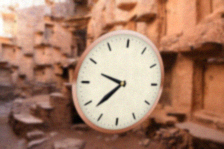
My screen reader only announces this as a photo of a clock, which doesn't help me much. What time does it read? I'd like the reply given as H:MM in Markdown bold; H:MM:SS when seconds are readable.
**9:38**
